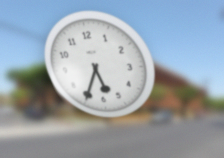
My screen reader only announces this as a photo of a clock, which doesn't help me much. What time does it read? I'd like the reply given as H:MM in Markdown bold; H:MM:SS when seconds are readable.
**5:35**
